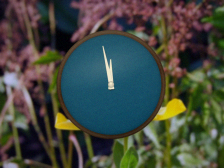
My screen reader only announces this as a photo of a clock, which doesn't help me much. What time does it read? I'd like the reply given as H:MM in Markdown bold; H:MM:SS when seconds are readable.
**11:58**
